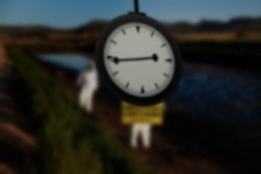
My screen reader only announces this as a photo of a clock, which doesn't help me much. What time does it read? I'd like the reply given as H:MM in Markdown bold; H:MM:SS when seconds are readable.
**2:44**
